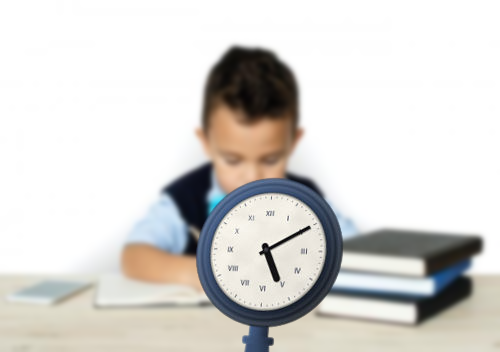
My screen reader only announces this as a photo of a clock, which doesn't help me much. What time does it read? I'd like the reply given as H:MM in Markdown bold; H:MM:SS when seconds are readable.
**5:10**
